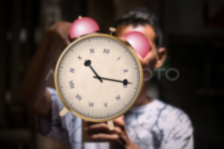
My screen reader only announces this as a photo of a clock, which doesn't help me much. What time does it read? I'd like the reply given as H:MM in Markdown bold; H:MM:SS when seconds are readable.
**10:14**
